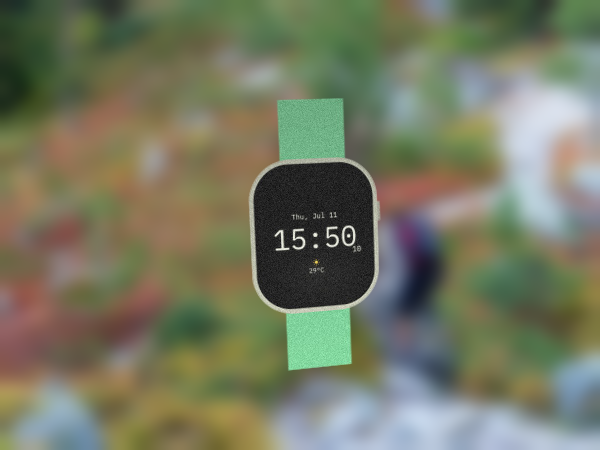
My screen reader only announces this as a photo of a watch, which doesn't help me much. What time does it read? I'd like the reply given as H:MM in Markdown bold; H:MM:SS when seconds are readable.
**15:50:10**
